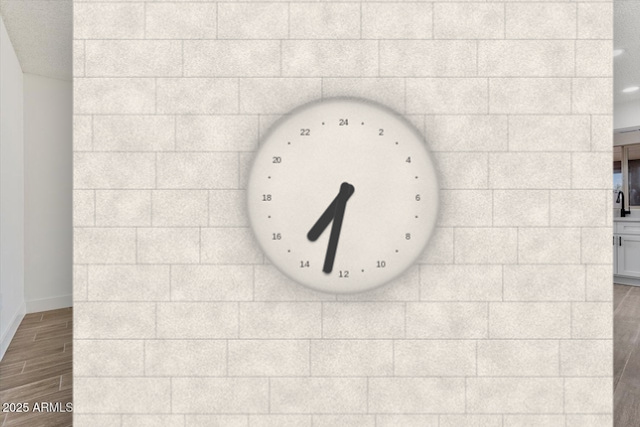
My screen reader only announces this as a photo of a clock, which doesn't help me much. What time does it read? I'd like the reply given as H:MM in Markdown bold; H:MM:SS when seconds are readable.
**14:32**
